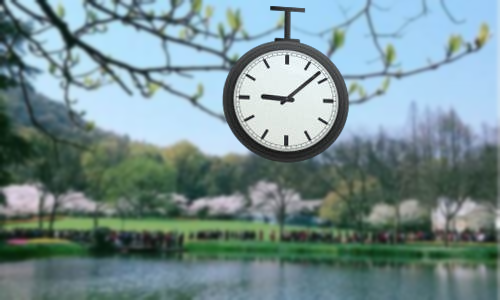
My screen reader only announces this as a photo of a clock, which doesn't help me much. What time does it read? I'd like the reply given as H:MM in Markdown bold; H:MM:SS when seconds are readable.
**9:08**
